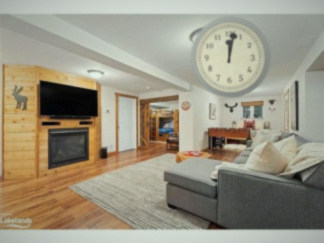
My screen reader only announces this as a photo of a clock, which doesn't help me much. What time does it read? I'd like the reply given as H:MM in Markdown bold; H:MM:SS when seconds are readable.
**12:02**
